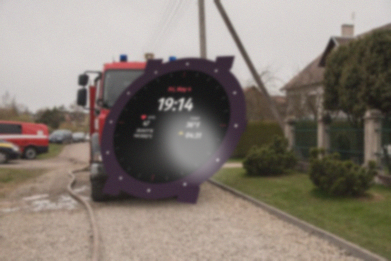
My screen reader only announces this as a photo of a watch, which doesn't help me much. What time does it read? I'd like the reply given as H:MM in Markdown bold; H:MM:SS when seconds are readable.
**19:14**
